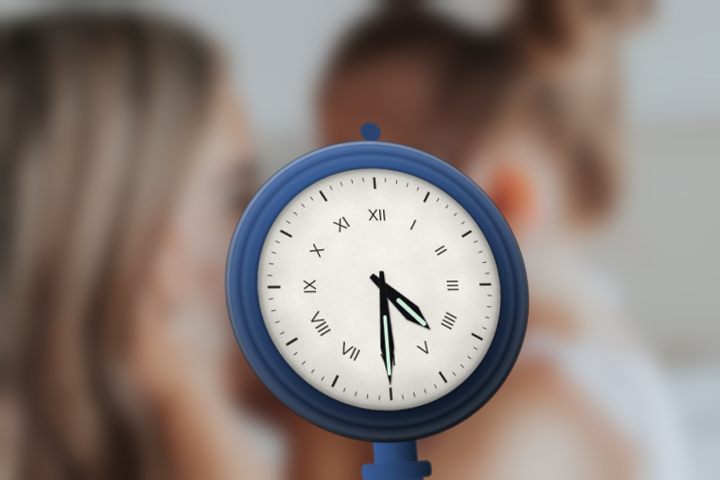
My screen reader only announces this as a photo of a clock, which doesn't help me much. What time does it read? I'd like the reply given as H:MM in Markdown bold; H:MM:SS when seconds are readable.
**4:30**
